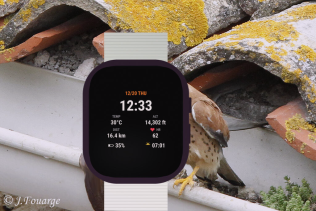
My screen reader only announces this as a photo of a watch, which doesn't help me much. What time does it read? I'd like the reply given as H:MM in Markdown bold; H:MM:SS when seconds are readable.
**12:33**
